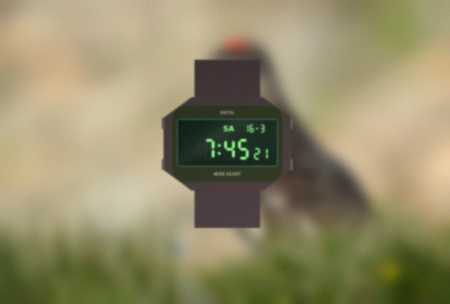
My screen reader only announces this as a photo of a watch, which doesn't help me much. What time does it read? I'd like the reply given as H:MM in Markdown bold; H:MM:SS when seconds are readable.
**7:45:21**
